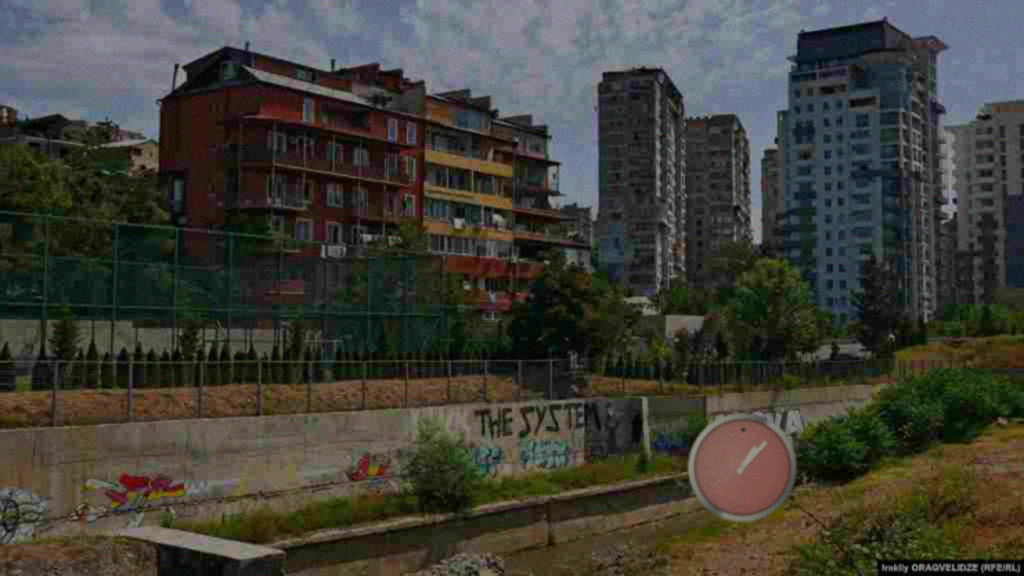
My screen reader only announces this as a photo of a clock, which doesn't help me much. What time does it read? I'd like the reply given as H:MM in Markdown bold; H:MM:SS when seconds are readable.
**1:07**
